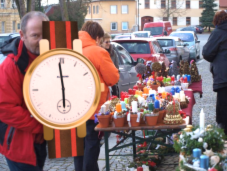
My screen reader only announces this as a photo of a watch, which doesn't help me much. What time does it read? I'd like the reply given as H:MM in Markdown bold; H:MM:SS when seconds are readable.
**5:59**
